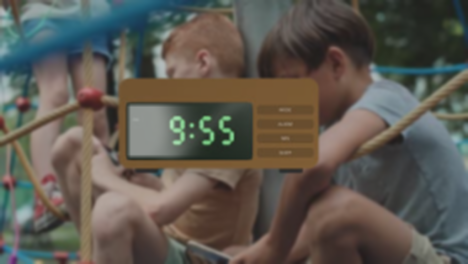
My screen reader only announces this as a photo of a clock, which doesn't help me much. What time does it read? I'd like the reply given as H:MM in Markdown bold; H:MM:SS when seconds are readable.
**9:55**
